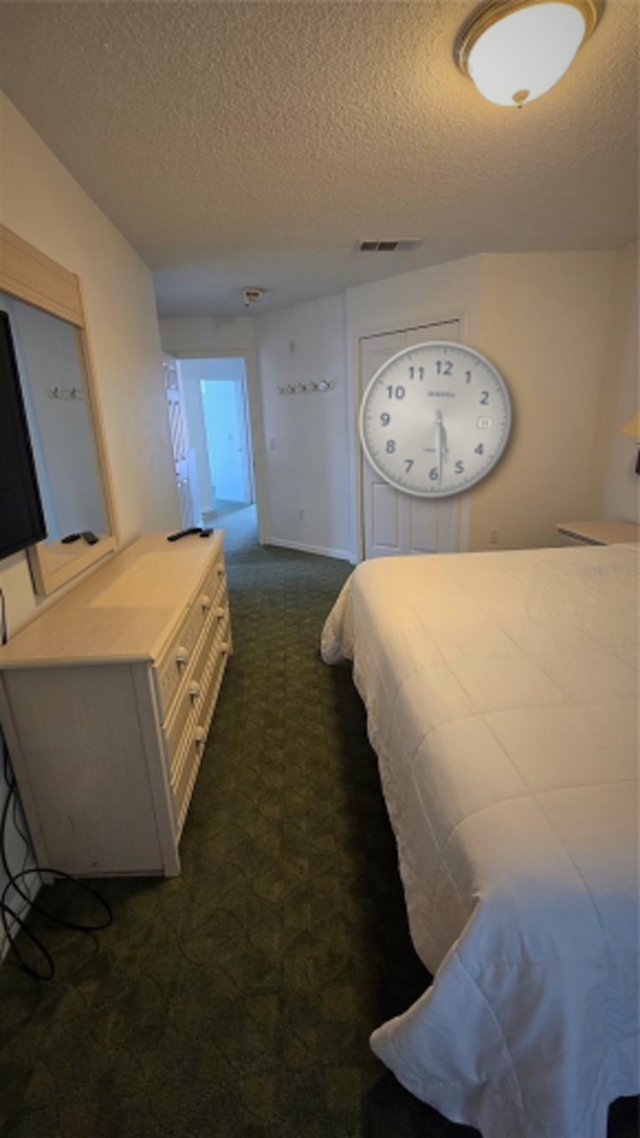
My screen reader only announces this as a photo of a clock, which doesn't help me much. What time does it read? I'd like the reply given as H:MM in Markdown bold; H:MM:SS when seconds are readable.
**5:29**
